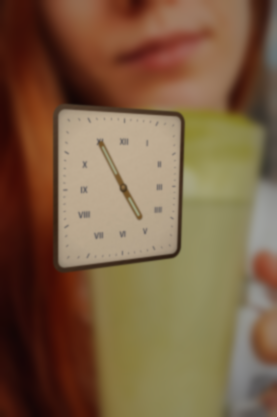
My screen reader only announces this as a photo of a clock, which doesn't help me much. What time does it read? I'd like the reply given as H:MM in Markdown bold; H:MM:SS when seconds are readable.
**4:55**
